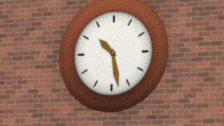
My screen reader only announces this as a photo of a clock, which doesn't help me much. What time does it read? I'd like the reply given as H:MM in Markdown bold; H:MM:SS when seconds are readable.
**10:28**
